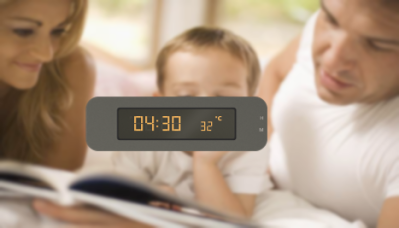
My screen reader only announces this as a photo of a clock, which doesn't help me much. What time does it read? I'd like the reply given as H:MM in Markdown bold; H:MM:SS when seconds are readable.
**4:30**
